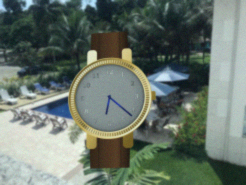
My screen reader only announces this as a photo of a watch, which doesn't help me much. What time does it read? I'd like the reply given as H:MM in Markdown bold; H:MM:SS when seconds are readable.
**6:22**
